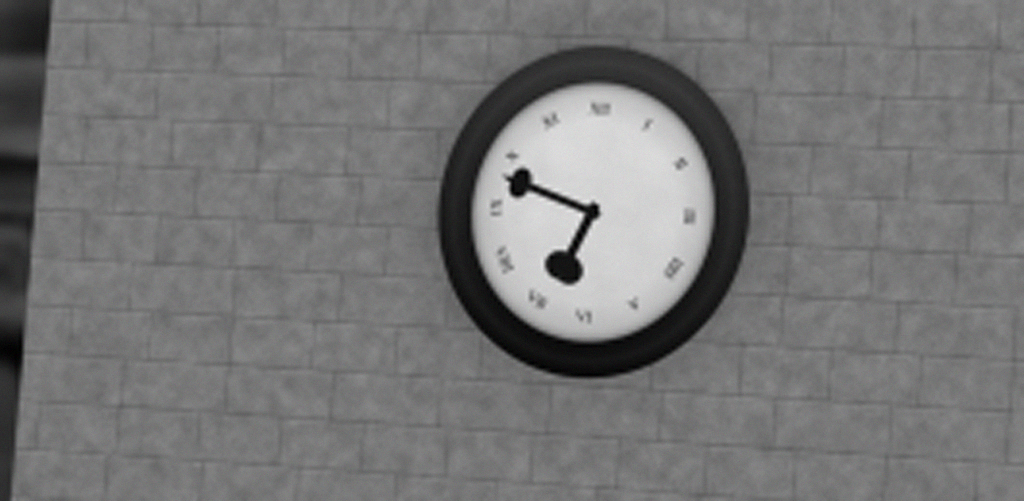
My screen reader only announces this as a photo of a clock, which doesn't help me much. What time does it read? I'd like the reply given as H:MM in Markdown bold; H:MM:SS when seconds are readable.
**6:48**
